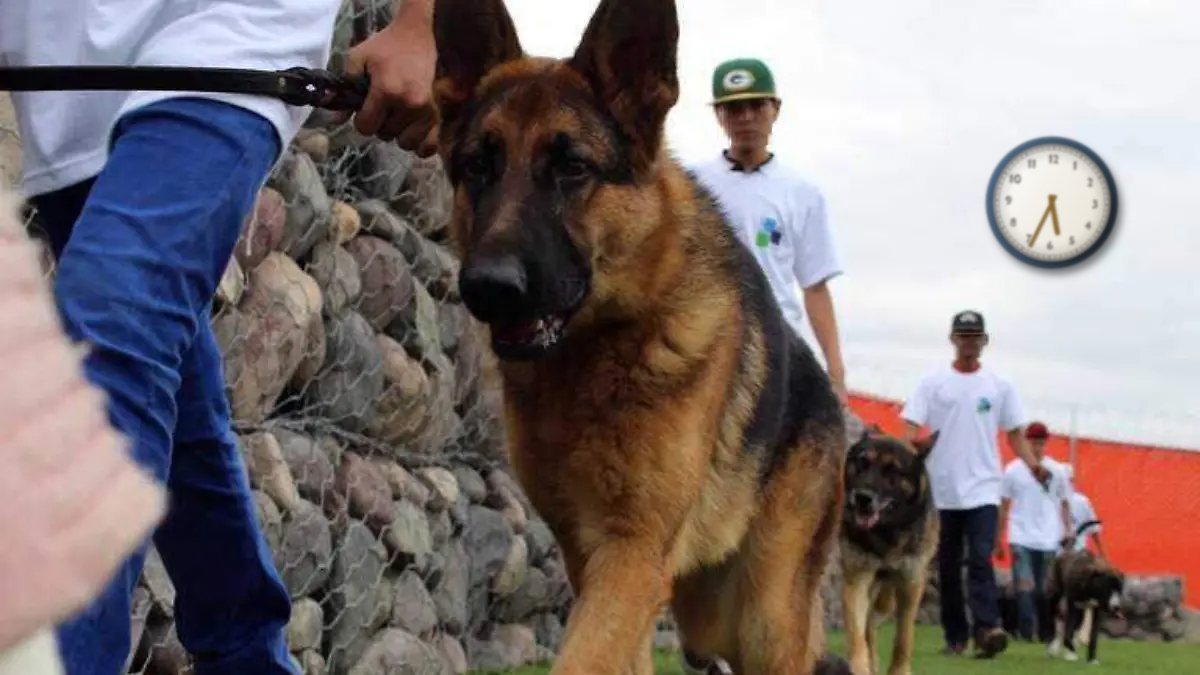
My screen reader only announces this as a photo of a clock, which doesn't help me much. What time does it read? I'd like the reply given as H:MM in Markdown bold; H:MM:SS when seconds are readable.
**5:34**
